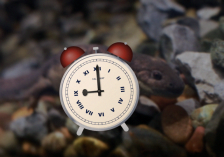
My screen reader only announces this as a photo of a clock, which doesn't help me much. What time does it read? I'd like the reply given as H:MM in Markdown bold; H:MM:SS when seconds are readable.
**9:00**
